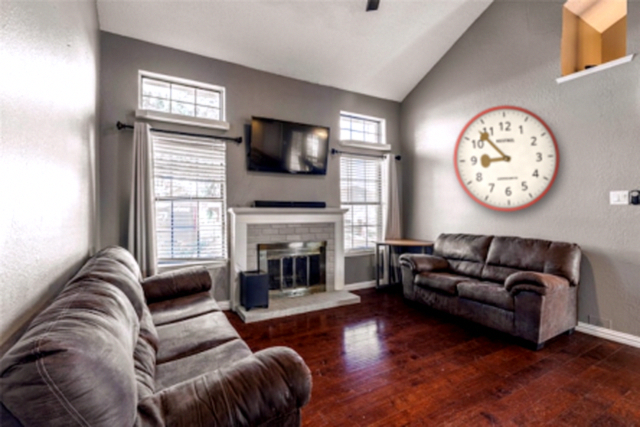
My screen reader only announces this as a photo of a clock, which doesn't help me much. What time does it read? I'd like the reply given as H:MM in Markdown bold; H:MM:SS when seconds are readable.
**8:53**
